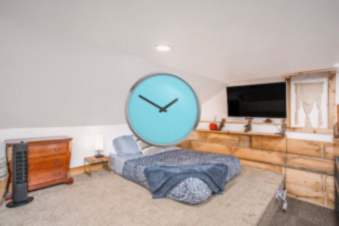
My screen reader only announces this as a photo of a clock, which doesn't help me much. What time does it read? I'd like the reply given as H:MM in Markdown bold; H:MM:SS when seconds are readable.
**1:50**
